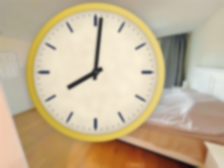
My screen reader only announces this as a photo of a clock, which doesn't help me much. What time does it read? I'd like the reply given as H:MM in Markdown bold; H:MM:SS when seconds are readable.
**8:01**
